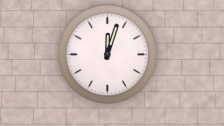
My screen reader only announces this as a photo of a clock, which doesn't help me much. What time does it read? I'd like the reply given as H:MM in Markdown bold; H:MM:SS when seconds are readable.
**12:03**
